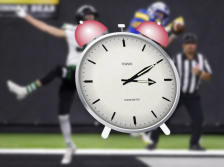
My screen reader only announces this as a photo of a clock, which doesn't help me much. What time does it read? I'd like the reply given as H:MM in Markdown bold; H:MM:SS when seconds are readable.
**3:10**
